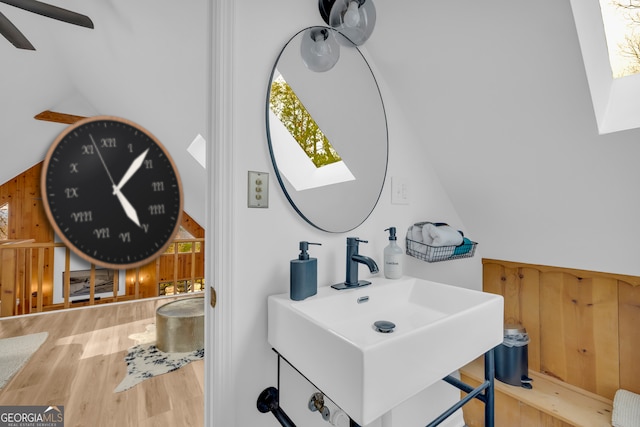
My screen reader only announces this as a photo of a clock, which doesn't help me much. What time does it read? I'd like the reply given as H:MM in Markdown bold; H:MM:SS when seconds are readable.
**5:07:57**
